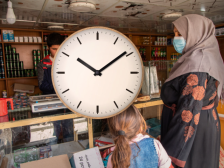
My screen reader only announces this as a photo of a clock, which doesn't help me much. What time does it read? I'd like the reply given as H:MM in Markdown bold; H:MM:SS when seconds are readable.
**10:09**
